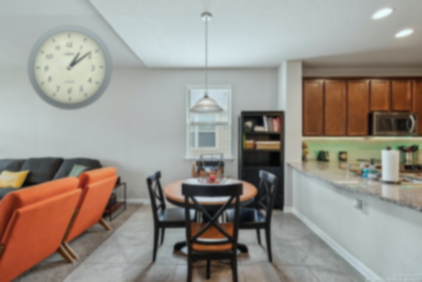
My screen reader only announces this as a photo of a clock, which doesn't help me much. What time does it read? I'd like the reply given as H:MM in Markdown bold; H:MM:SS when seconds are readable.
**1:09**
